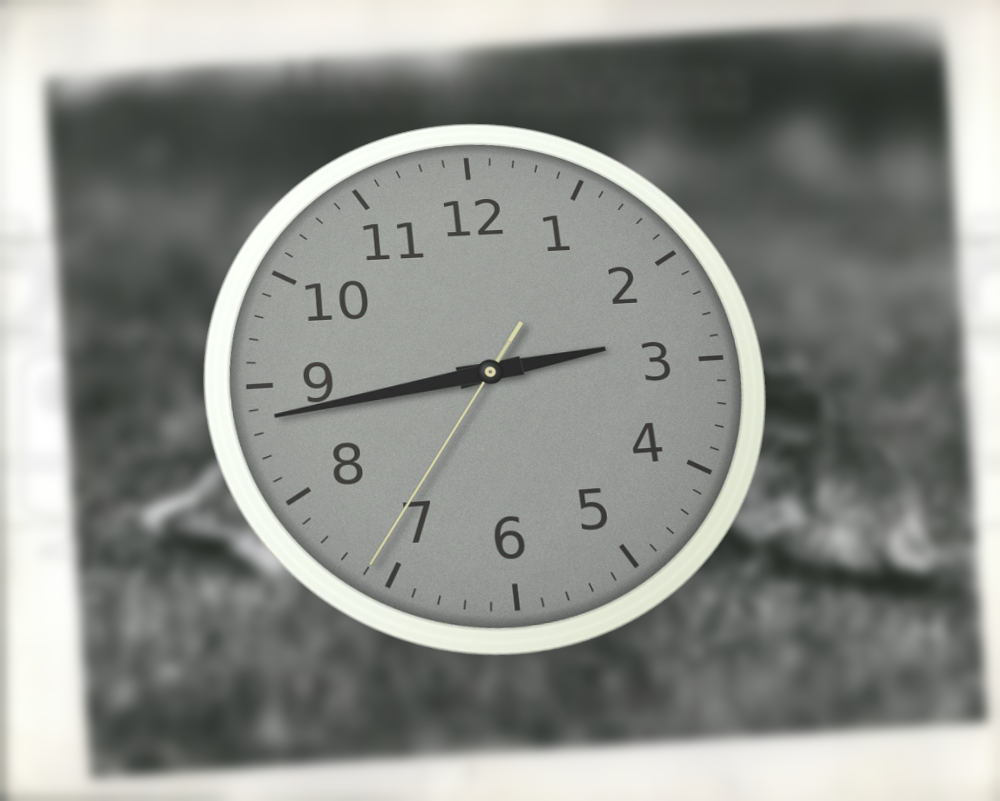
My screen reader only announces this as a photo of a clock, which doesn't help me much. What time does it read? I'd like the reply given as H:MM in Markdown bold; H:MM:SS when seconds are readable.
**2:43:36**
